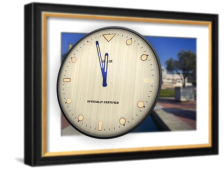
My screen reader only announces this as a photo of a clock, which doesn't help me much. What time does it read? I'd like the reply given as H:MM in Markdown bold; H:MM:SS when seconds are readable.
**11:57**
